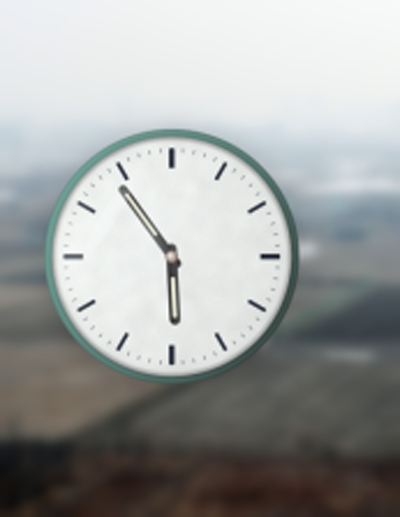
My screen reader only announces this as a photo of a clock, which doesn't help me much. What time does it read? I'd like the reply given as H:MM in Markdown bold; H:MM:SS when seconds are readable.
**5:54**
